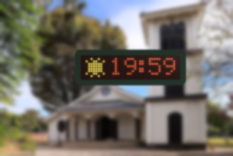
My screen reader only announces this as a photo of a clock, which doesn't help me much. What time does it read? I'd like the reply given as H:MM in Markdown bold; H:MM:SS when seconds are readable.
**19:59**
